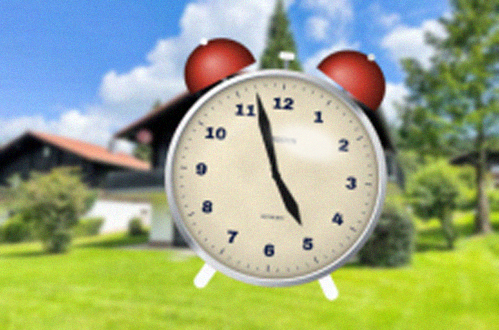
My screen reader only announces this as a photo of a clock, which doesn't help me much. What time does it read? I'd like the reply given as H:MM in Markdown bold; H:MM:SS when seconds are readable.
**4:57**
